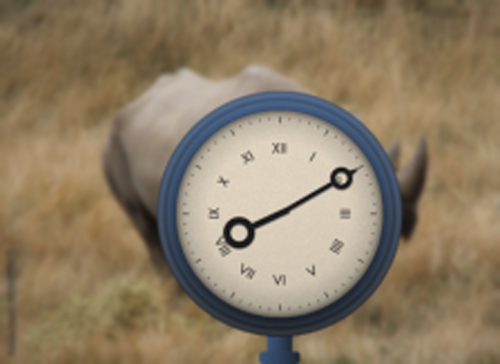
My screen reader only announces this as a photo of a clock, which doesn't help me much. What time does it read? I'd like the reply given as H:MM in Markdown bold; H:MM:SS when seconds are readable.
**8:10**
